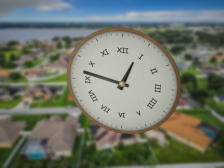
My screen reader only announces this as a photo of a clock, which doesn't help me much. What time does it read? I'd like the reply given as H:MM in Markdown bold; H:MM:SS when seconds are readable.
**12:47**
